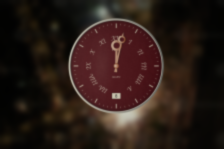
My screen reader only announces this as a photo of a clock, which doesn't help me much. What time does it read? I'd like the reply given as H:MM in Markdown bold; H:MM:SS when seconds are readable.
**12:02**
